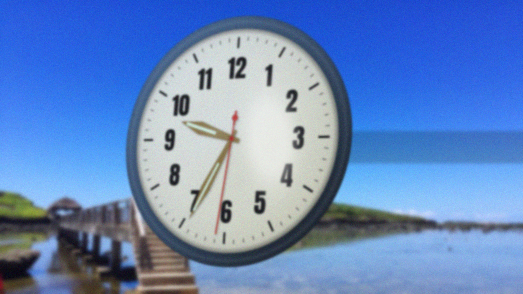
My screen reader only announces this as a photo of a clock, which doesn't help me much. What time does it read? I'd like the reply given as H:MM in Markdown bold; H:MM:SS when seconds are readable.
**9:34:31**
